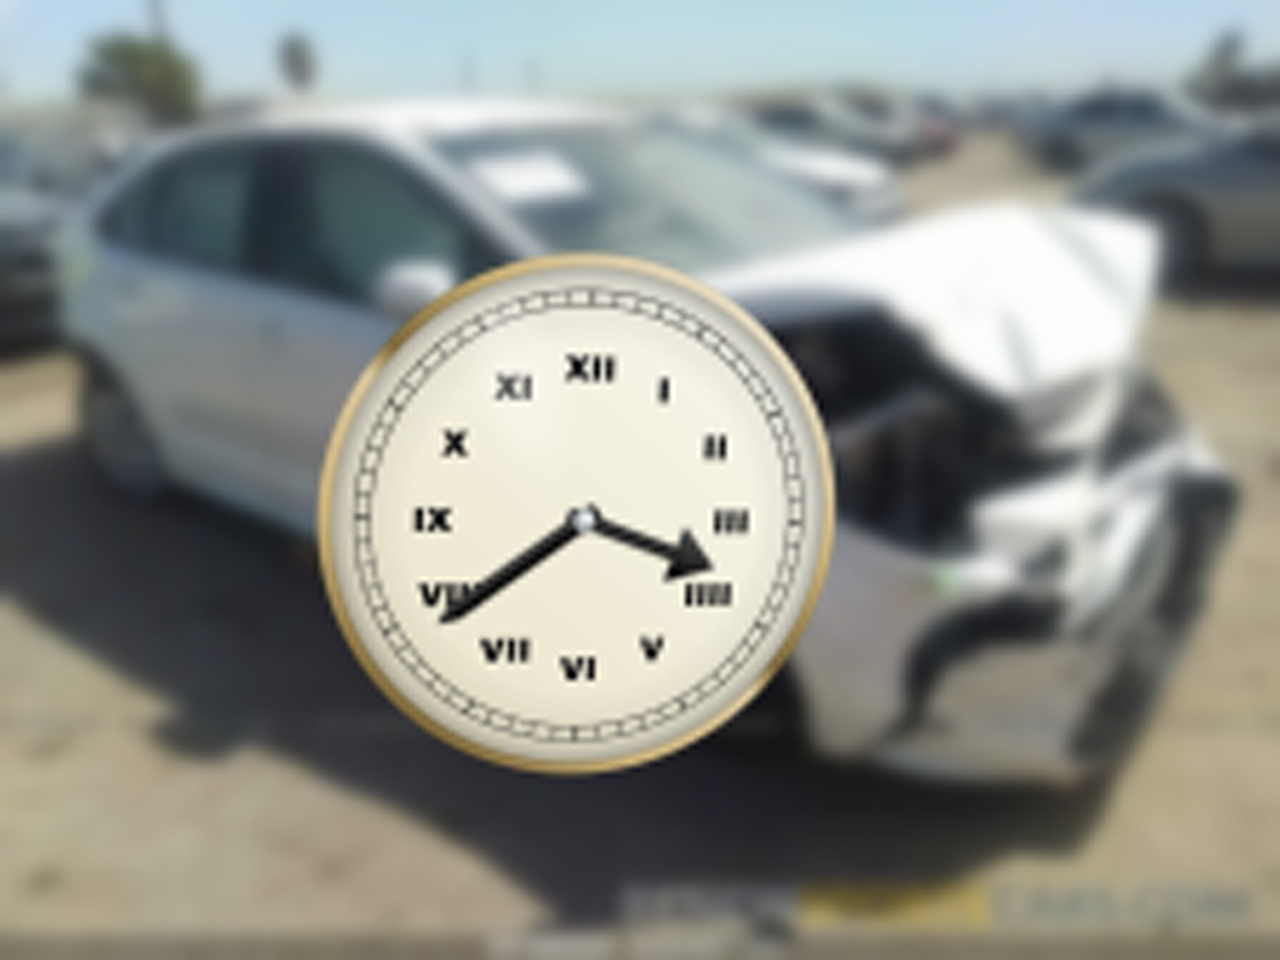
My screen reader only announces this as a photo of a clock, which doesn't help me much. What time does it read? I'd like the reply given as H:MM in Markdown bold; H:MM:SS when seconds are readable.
**3:39**
